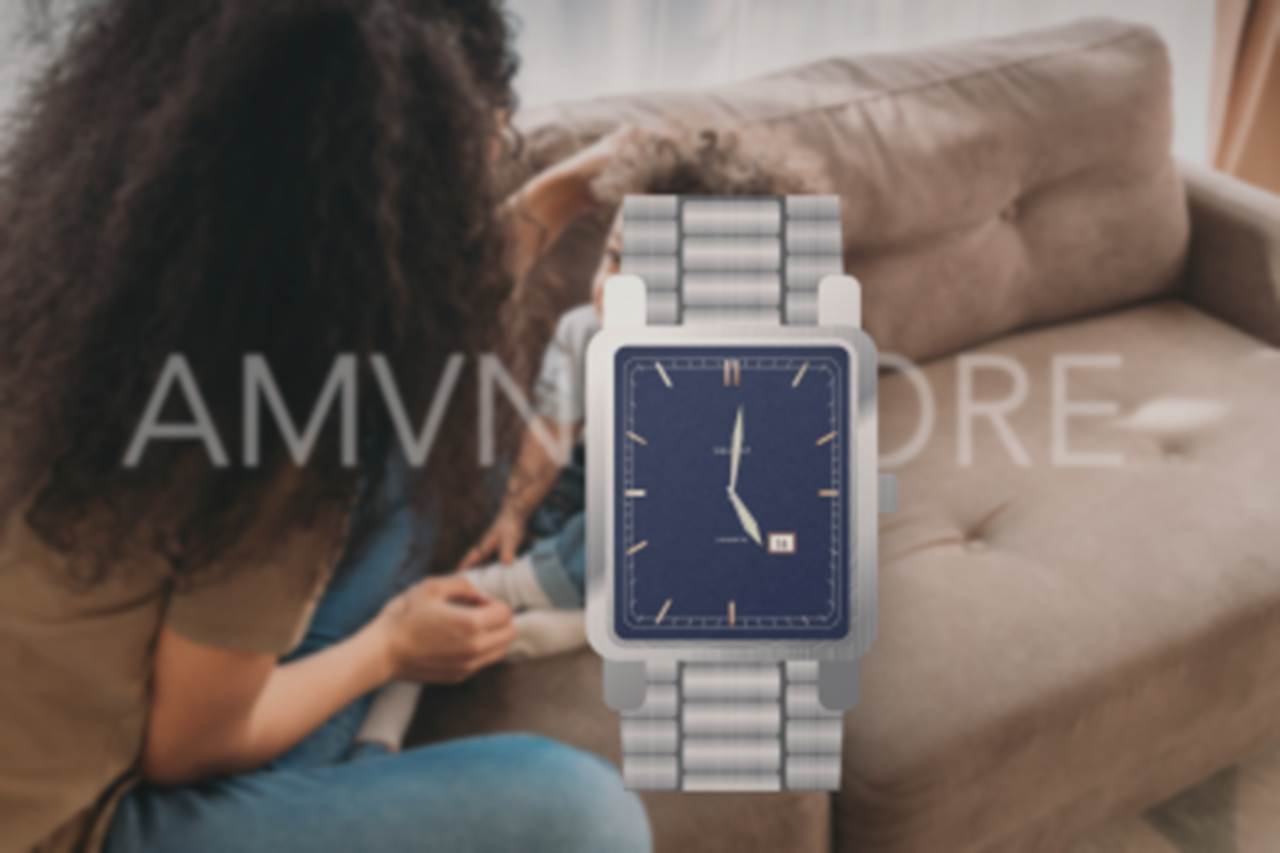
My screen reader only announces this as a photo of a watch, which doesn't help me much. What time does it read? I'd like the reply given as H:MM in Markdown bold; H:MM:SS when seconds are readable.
**5:01**
